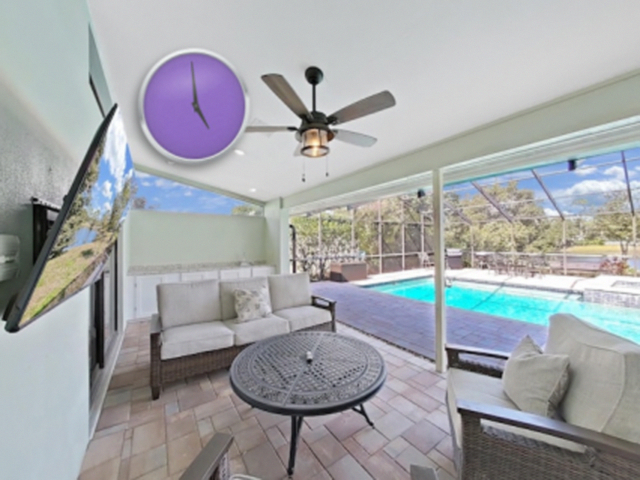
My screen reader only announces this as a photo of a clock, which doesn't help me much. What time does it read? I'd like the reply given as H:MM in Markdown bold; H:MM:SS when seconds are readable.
**4:59**
